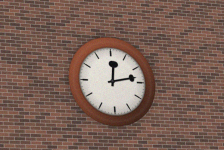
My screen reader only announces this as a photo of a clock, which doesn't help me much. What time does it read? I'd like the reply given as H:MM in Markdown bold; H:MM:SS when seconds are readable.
**12:13**
